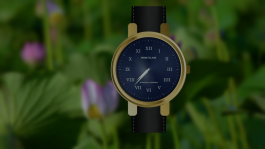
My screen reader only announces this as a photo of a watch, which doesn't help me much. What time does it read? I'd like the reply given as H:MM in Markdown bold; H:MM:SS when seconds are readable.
**7:37**
